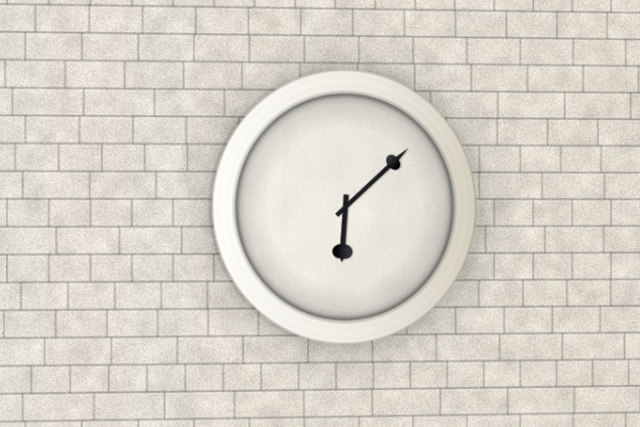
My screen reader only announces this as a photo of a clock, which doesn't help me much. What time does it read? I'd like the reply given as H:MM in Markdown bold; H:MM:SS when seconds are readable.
**6:08**
